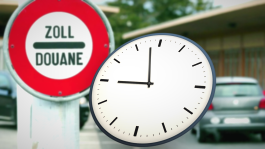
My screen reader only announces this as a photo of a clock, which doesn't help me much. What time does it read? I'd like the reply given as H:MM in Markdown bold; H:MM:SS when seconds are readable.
**8:58**
